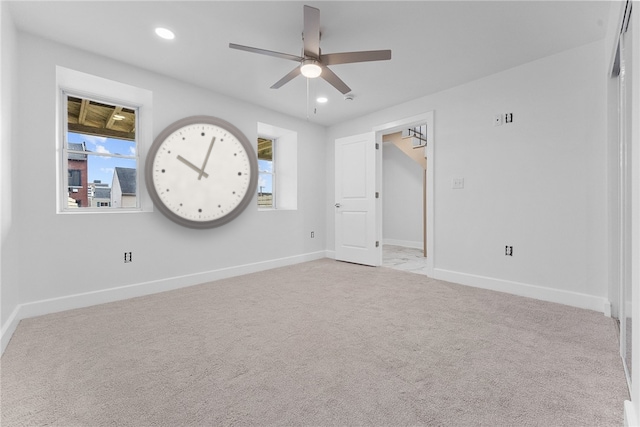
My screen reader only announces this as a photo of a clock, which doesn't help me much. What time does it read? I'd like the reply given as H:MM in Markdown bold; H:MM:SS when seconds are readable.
**10:03**
